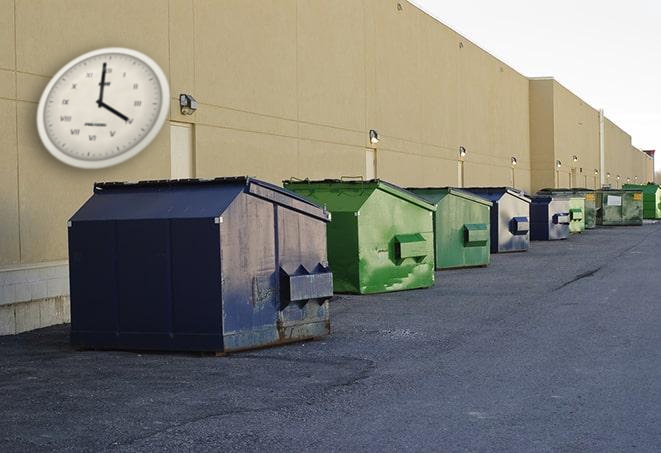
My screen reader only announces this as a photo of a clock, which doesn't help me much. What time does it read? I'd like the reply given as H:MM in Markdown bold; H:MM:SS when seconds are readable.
**3:59**
